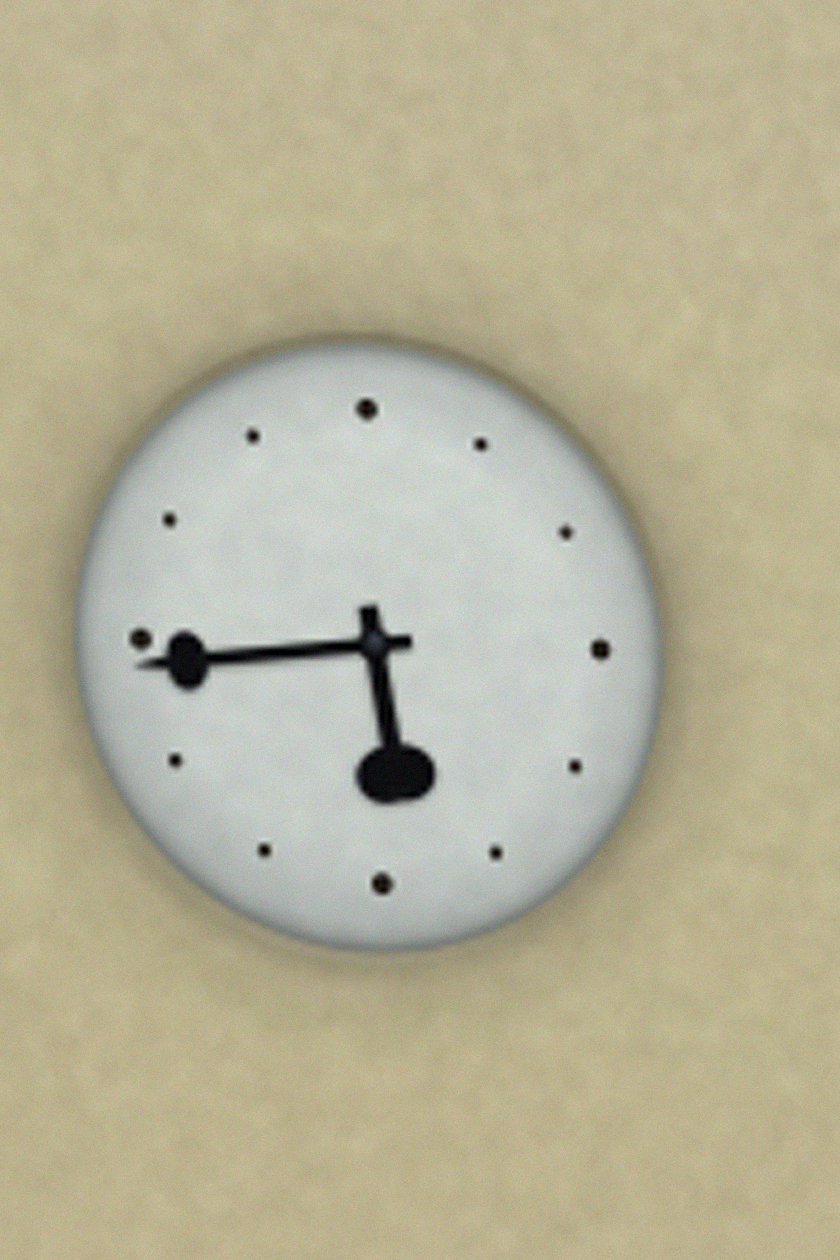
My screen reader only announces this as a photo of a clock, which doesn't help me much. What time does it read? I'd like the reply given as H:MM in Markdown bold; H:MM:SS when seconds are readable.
**5:44**
